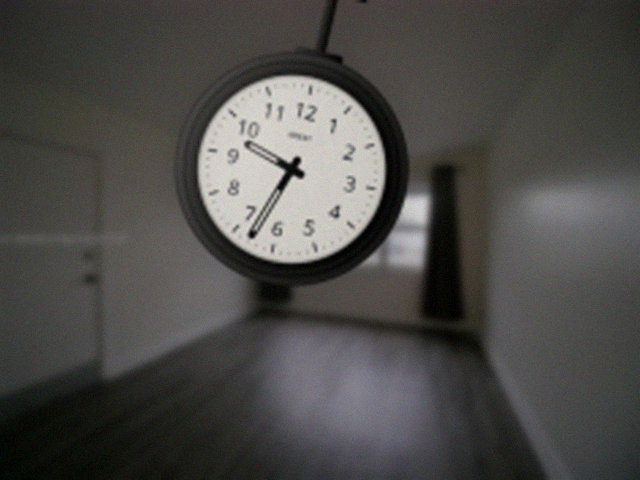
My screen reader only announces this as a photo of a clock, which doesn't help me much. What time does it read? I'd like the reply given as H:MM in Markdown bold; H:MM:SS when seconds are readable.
**9:33**
